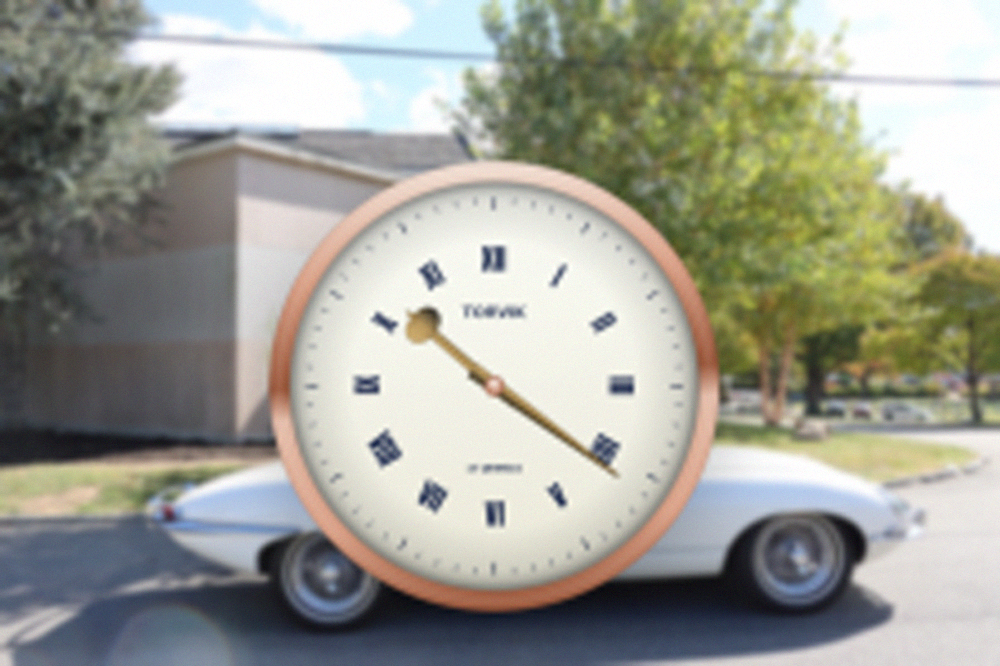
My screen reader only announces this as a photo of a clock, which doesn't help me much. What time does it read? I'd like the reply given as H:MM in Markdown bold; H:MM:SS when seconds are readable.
**10:21**
